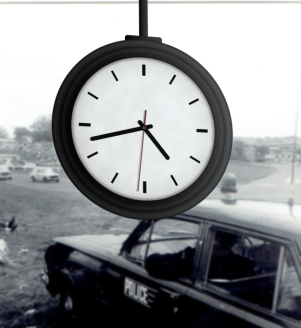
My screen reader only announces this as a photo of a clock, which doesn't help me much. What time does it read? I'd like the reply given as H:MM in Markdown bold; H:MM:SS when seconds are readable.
**4:42:31**
